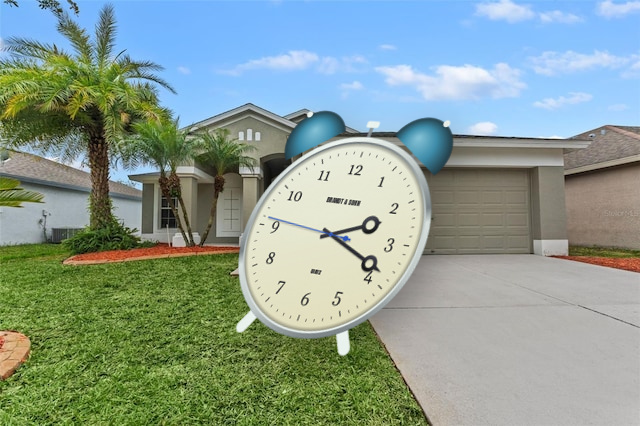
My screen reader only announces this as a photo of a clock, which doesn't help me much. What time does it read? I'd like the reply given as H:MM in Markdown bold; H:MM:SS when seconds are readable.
**2:18:46**
